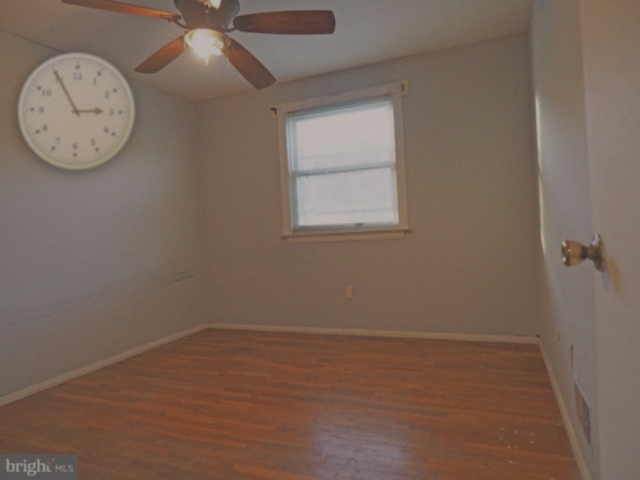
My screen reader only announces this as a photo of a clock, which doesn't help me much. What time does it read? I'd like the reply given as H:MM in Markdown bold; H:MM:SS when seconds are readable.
**2:55**
